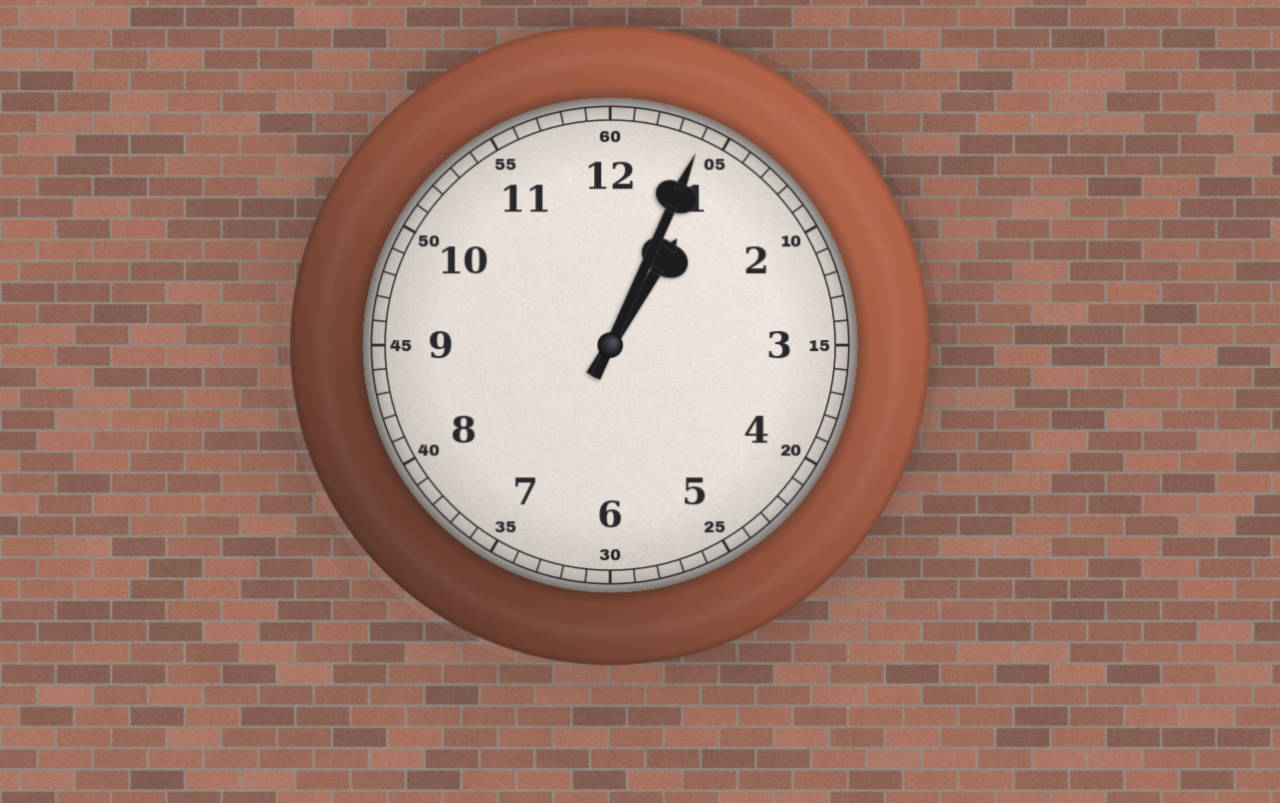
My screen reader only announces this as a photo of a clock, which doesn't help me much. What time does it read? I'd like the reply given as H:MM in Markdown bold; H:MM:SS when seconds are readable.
**1:04**
